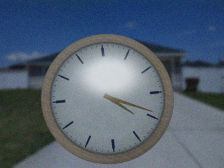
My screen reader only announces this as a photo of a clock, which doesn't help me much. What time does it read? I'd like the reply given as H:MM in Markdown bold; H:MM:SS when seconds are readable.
**4:19**
